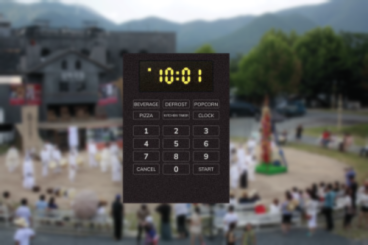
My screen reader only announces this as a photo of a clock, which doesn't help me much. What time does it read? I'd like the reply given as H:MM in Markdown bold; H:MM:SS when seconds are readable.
**10:01**
